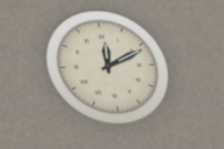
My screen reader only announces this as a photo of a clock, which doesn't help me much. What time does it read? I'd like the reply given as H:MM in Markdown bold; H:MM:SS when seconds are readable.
**12:11**
